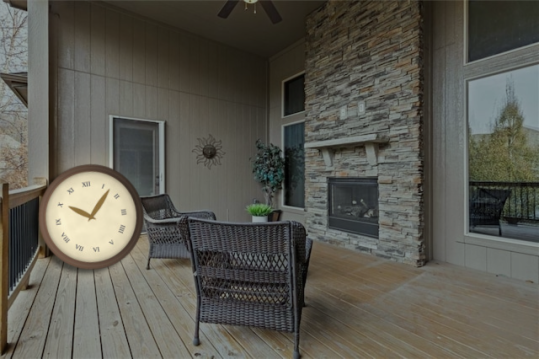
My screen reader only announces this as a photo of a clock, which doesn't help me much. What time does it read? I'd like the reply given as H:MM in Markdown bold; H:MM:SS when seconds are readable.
**10:07**
